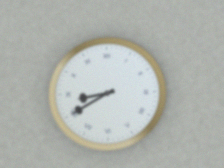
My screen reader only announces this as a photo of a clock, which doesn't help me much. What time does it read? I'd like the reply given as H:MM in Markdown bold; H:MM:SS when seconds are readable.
**8:40**
